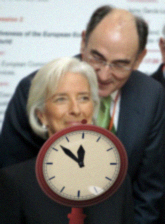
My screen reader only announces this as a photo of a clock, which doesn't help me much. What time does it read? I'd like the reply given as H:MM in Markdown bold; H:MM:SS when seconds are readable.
**11:52**
